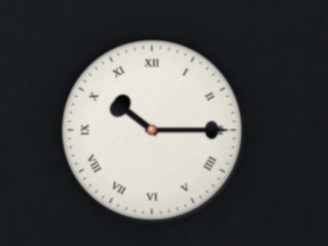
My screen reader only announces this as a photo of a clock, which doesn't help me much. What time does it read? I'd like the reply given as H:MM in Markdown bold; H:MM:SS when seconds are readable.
**10:15**
